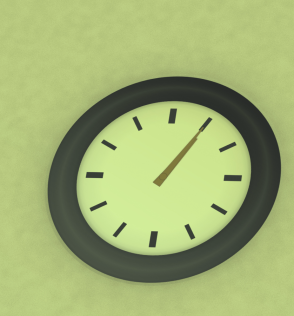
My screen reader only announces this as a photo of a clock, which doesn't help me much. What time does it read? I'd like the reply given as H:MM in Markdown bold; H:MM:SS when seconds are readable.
**1:05**
